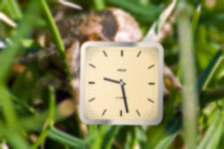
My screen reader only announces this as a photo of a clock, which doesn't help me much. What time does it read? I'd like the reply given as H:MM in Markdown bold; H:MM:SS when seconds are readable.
**9:28**
